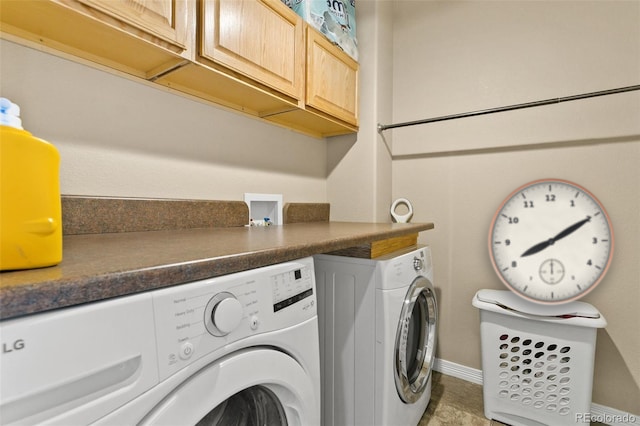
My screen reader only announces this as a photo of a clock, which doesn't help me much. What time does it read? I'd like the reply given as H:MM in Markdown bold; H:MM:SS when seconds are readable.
**8:10**
